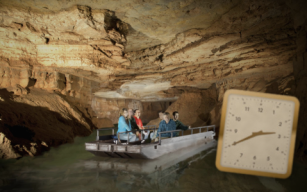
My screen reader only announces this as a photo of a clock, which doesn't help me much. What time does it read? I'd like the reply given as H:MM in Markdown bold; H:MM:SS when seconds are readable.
**2:40**
